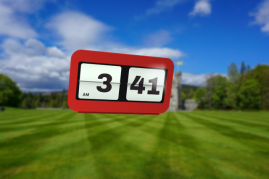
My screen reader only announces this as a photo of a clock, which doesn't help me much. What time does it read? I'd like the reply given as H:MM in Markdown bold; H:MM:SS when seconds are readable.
**3:41**
